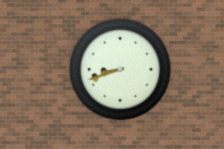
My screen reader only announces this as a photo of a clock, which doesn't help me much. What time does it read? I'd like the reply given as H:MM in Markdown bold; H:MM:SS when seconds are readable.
**8:42**
